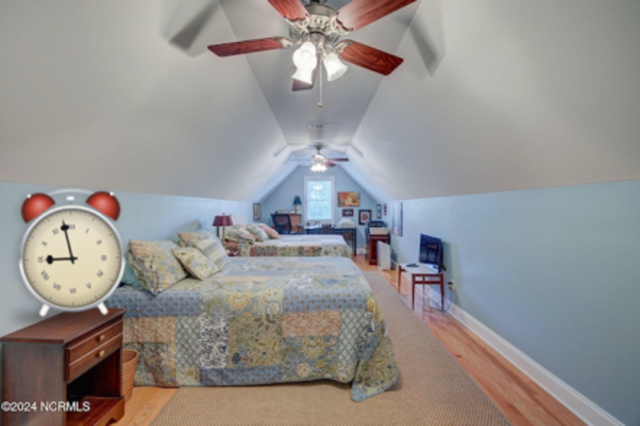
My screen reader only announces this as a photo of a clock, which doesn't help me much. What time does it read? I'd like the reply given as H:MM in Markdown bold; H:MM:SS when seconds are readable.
**8:58**
